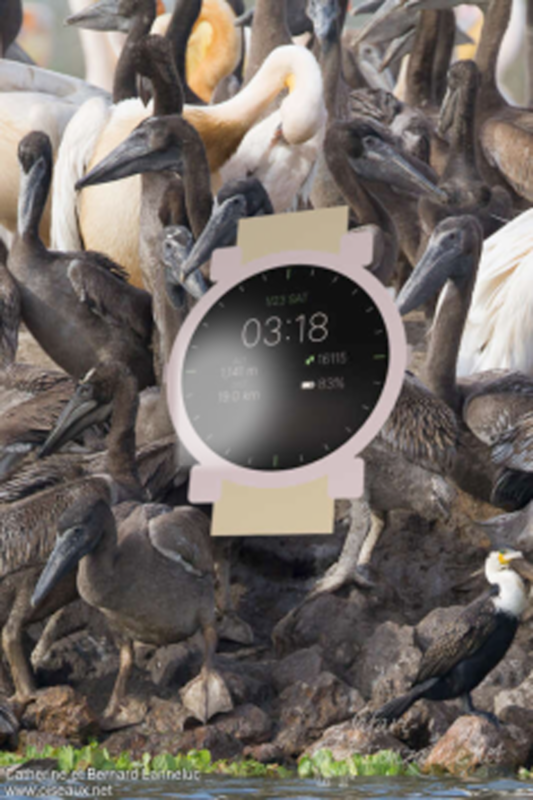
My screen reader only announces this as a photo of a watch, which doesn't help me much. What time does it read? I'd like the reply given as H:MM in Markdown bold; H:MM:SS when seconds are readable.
**3:18**
